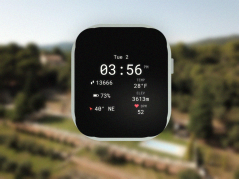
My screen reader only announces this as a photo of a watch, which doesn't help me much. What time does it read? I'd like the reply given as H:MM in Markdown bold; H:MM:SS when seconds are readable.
**3:56**
